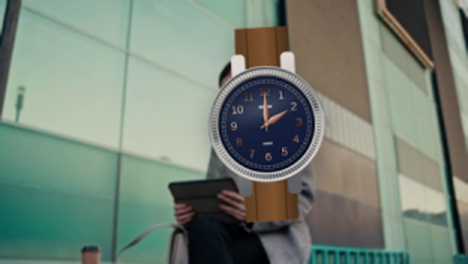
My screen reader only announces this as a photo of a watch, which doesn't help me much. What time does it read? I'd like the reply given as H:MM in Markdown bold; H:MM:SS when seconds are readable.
**2:00**
